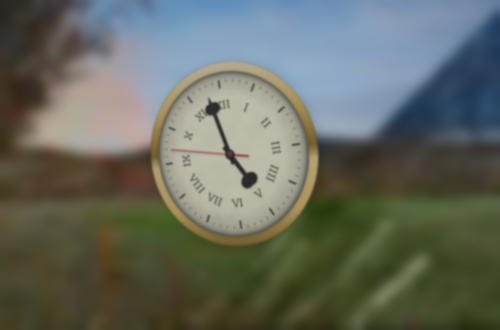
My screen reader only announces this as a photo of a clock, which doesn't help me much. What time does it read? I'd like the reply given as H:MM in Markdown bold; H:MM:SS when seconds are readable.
**4:57:47**
